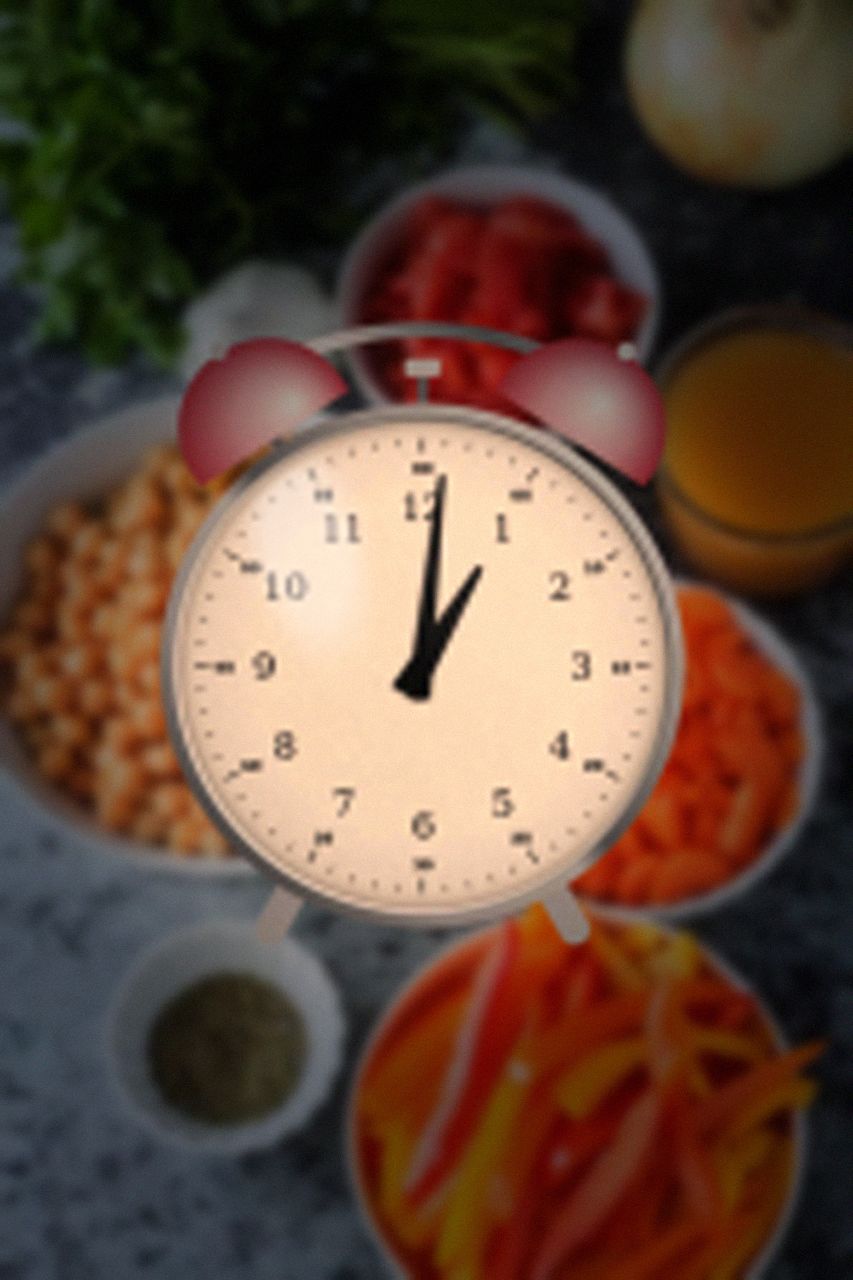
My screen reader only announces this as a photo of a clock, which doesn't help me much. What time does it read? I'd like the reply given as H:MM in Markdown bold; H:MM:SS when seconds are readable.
**1:01**
